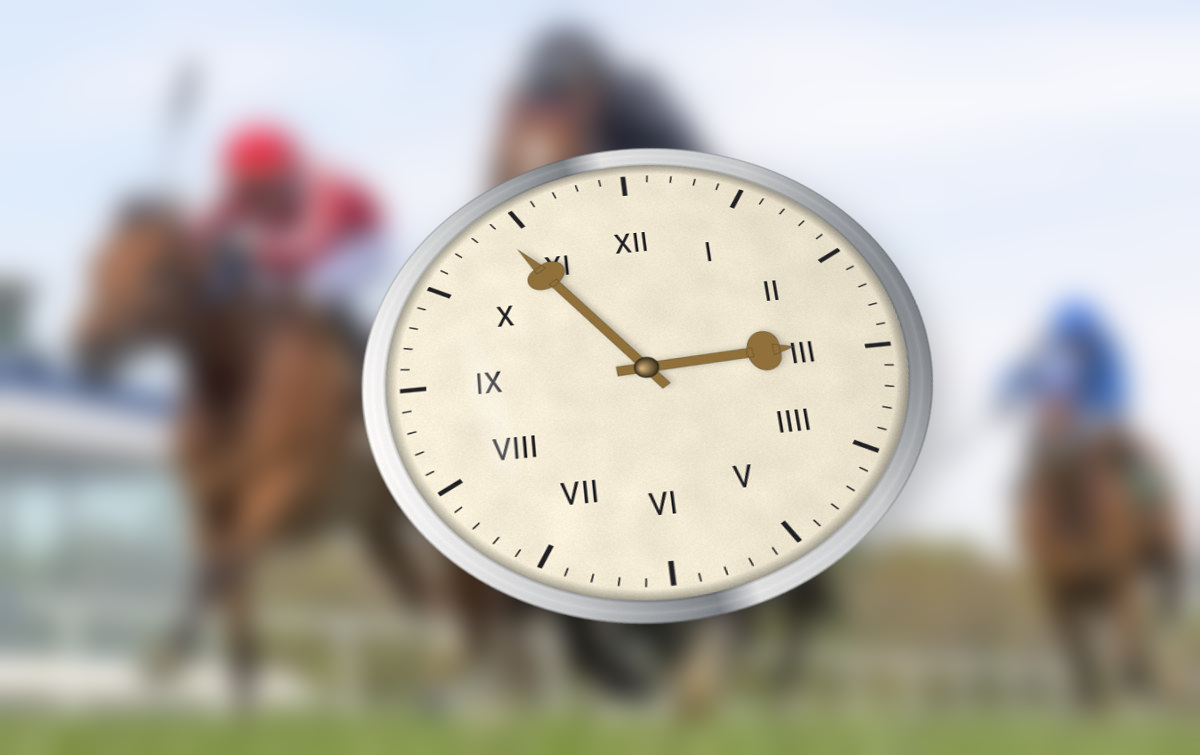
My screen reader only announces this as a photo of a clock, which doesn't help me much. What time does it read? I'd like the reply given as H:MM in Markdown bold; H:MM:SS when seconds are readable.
**2:54**
